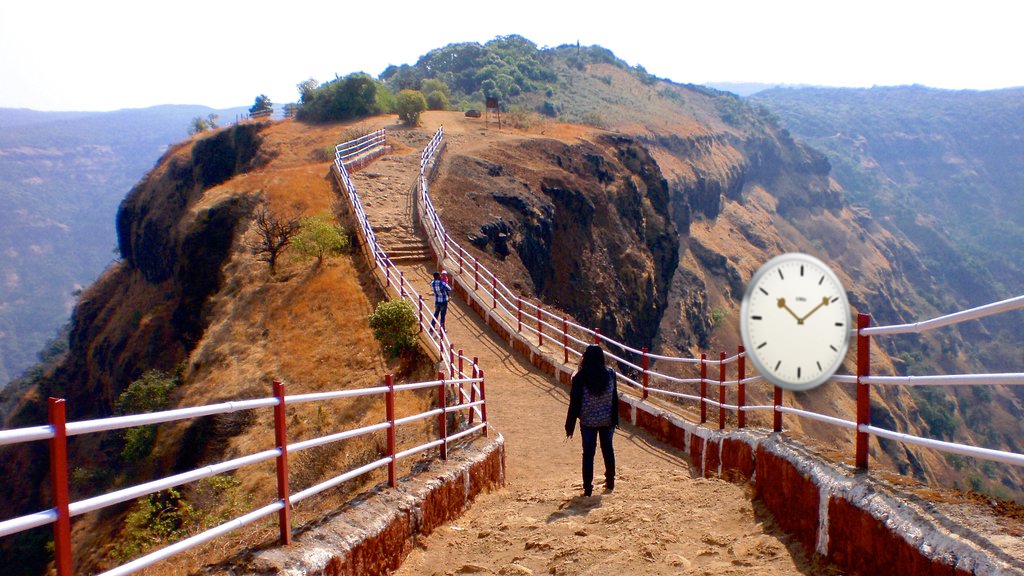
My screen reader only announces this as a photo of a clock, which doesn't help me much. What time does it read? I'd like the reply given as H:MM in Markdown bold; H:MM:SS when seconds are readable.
**10:09**
